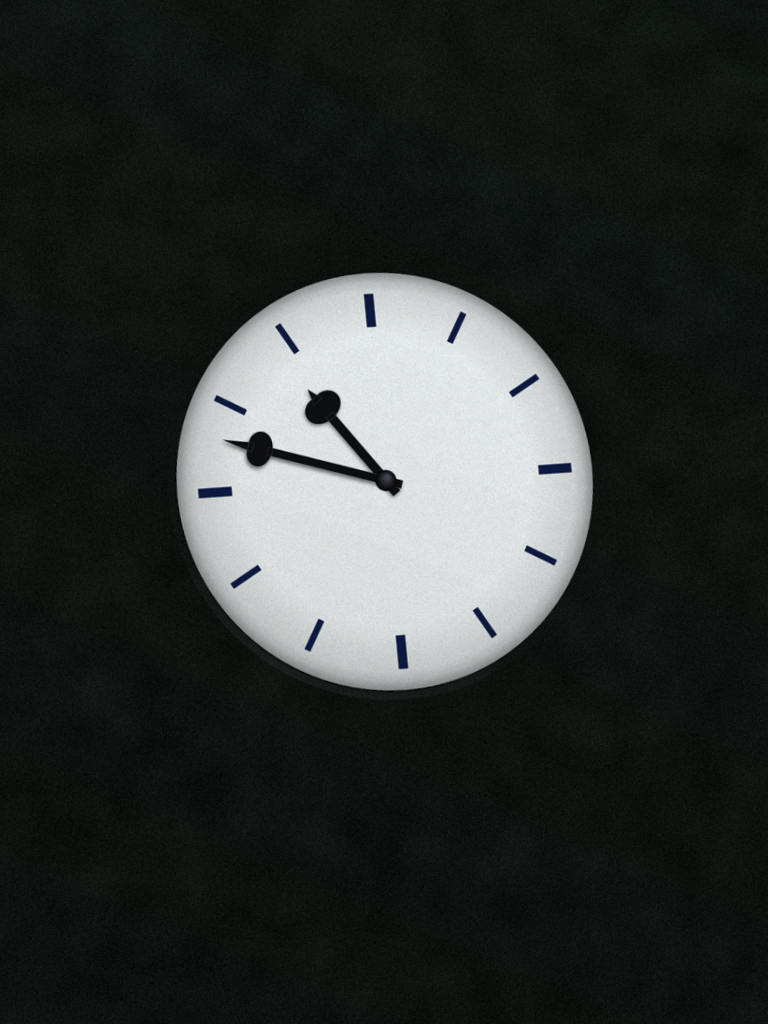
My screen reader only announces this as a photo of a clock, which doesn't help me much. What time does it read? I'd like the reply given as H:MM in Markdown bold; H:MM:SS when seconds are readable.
**10:48**
